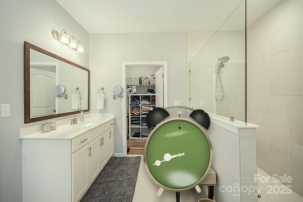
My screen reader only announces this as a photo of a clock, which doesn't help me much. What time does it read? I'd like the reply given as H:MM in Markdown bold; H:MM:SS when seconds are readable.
**8:42**
